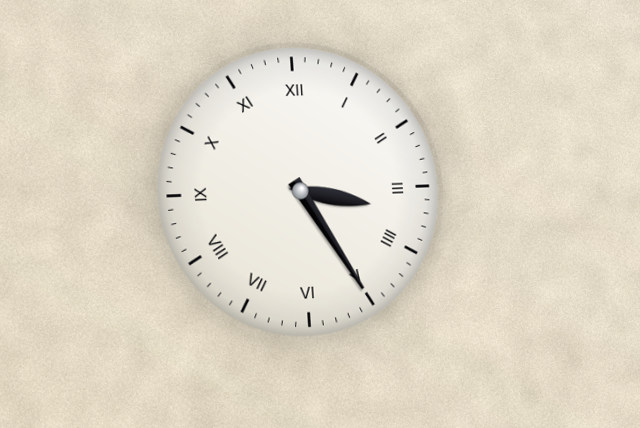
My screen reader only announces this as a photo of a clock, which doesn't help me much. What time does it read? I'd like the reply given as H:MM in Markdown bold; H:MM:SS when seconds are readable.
**3:25**
